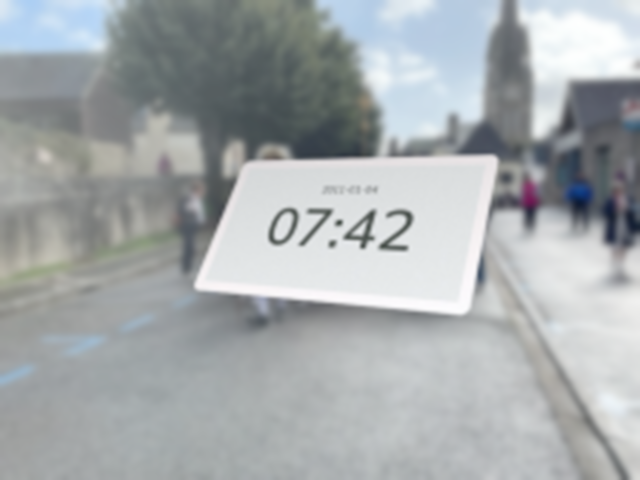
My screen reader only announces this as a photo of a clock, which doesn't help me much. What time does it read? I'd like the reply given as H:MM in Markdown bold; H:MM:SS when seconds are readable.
**7:42**
